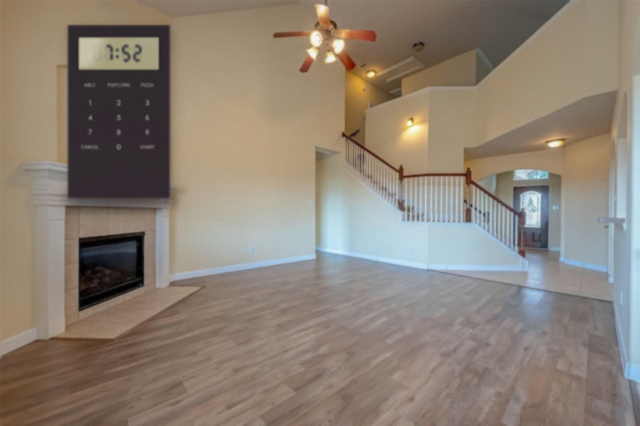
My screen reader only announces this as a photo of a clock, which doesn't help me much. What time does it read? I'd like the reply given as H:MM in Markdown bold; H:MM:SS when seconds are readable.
**7:52**
